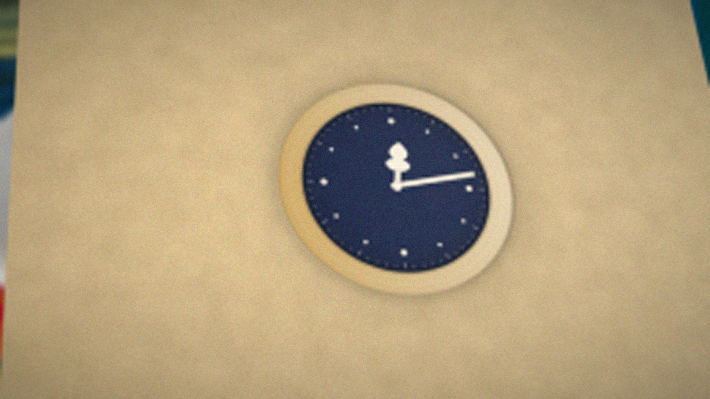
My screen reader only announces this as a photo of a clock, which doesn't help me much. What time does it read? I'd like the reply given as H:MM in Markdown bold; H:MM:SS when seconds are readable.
**12:13**
